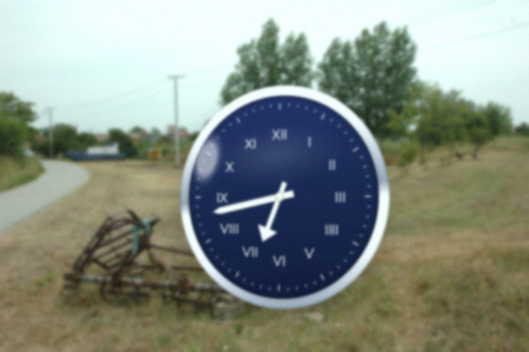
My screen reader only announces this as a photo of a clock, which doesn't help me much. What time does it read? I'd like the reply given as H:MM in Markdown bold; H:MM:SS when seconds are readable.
**6:43**
